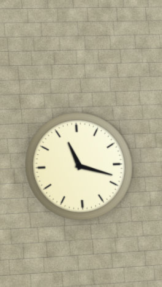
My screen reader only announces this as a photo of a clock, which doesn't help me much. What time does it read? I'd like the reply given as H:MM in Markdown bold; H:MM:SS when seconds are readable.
**11:18**
